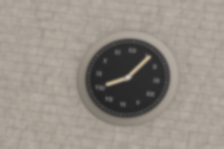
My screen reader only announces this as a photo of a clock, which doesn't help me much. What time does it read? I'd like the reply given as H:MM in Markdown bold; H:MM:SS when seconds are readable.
**8:06**
